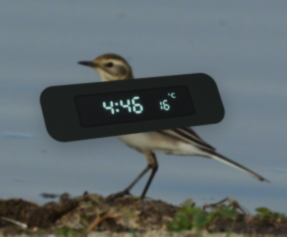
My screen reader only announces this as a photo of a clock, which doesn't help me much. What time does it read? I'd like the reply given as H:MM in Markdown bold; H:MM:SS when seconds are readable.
**4:46**
